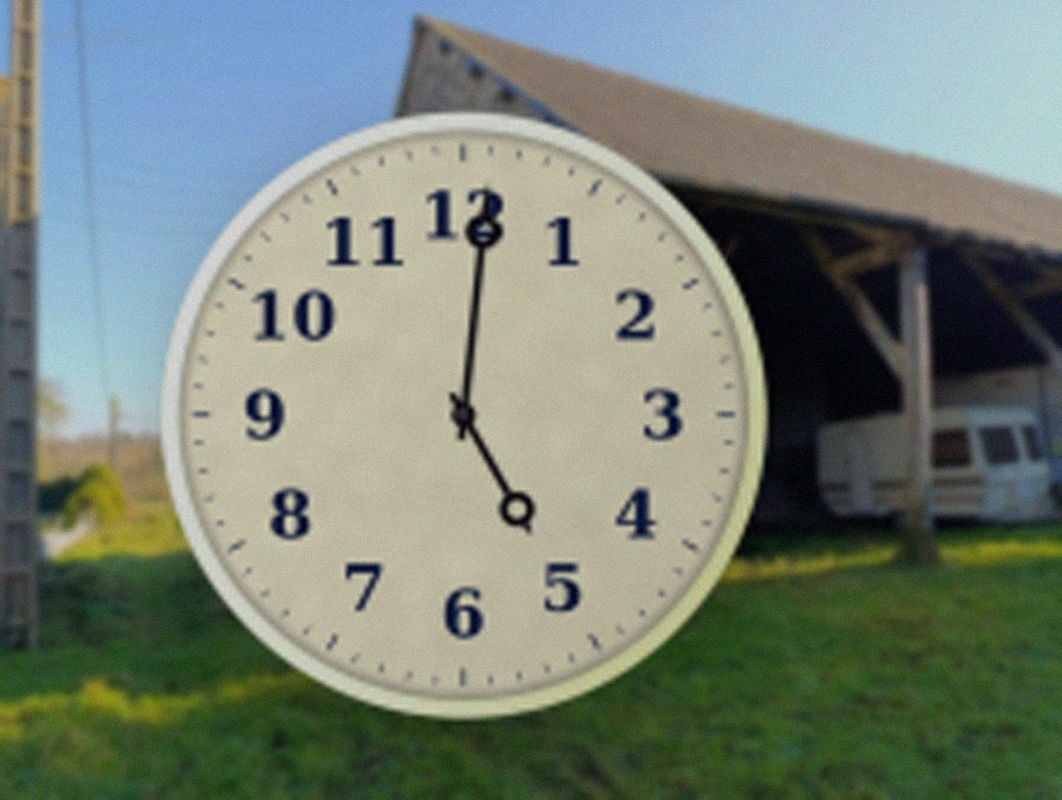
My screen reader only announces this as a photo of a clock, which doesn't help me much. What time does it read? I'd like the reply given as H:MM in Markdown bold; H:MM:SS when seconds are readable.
**5:01**
